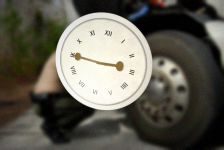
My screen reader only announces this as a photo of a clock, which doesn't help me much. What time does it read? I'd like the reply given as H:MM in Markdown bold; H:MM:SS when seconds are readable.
**2:45**
